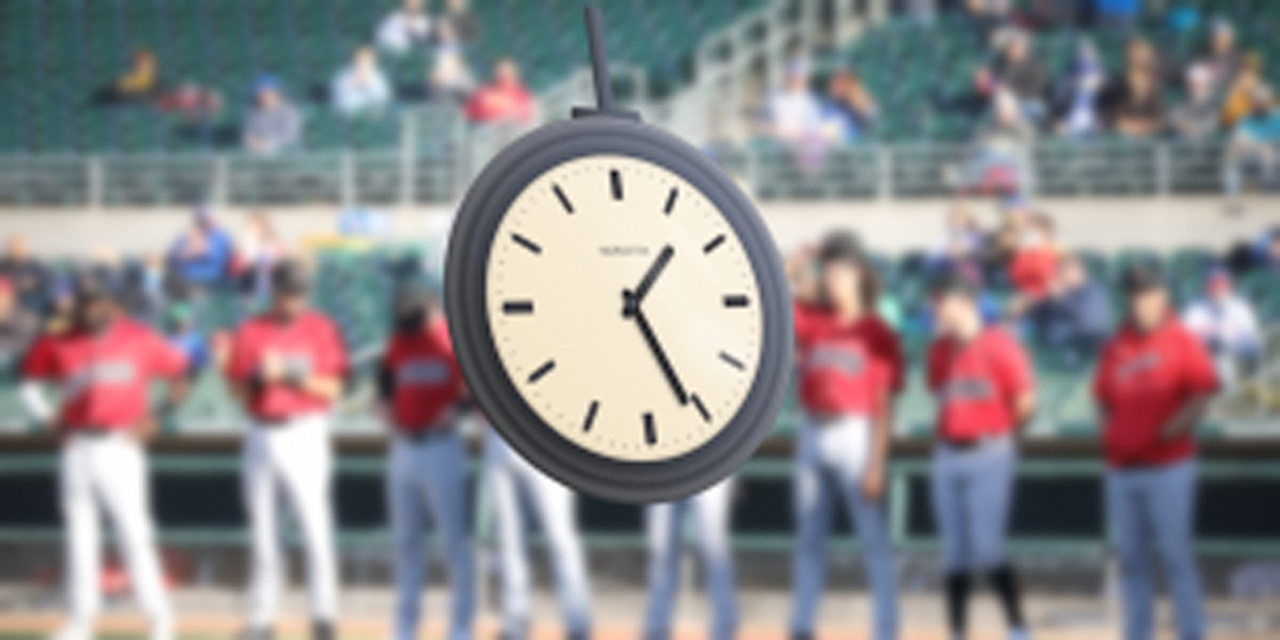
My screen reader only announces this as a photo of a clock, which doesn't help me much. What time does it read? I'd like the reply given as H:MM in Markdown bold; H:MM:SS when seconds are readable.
**1:26**
